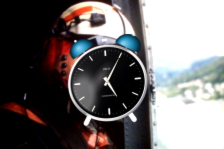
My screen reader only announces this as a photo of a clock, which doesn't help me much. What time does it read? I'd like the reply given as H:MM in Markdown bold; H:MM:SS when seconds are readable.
**5:05**
